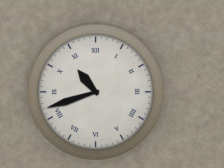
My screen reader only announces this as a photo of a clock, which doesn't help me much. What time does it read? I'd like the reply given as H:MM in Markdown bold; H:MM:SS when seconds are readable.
**10:42**
